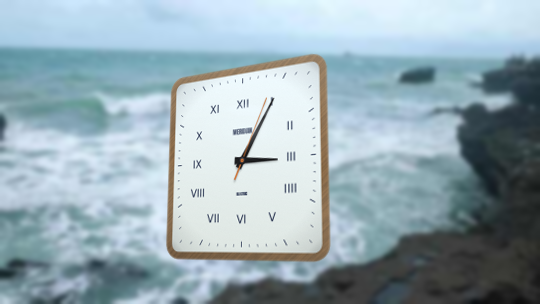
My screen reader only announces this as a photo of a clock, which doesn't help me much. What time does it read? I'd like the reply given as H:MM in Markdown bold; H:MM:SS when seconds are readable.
**3:05:04**
